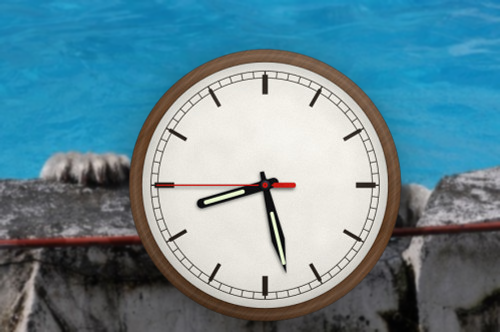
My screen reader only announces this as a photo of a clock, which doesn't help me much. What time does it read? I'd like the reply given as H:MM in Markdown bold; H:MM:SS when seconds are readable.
**8:27:45**
